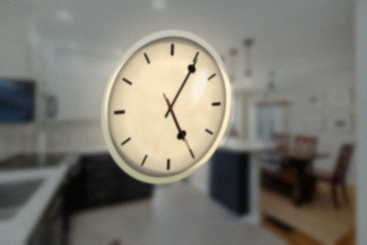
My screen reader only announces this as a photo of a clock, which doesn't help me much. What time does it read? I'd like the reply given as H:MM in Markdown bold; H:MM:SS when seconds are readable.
**5:05:25**
